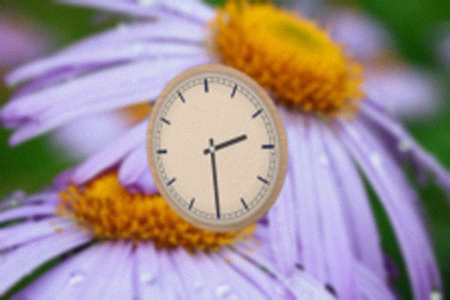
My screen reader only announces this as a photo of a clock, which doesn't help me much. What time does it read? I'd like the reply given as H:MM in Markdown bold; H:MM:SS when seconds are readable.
**2:30**
